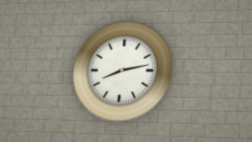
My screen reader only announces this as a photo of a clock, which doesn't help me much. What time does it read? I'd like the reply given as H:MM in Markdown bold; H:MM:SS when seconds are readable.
**8:13**
